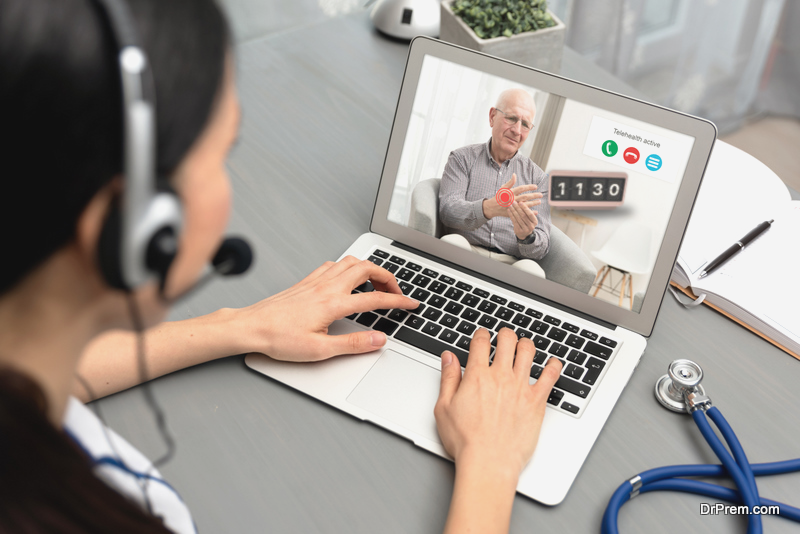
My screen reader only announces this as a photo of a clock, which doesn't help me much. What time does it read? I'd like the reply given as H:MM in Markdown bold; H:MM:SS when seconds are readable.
**11:30**
